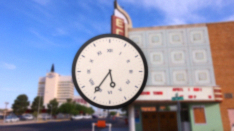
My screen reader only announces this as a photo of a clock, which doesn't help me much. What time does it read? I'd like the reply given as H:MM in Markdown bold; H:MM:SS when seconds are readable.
**5:36**
